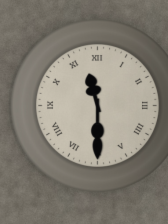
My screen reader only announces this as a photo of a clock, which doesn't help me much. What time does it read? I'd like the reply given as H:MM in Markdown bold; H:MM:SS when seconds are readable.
**11:30**
